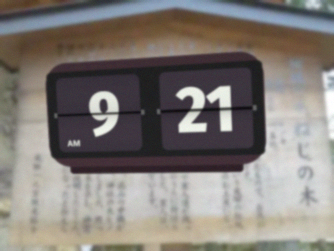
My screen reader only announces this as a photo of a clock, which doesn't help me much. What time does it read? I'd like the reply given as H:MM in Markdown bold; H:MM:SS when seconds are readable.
**9:21**
